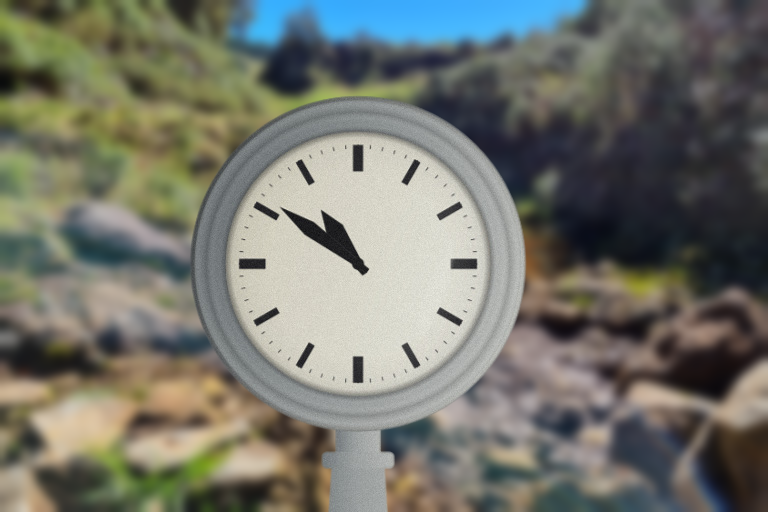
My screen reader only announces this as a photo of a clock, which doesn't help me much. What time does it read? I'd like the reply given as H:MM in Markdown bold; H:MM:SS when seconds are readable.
**10:51**
